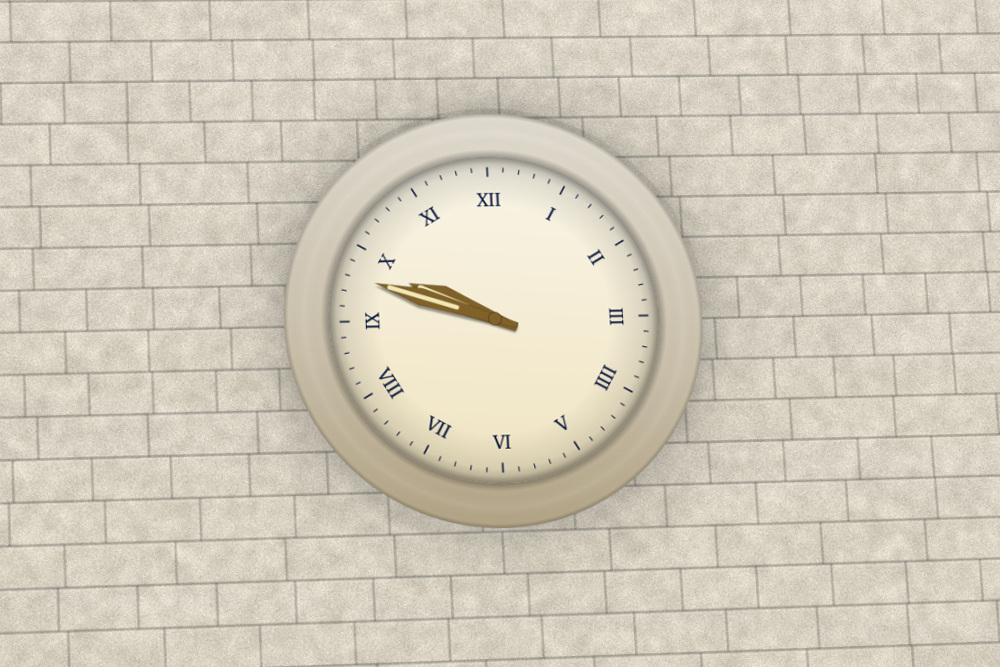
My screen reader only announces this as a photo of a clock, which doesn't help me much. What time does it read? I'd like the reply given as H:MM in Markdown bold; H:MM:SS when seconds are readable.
**9:48**
